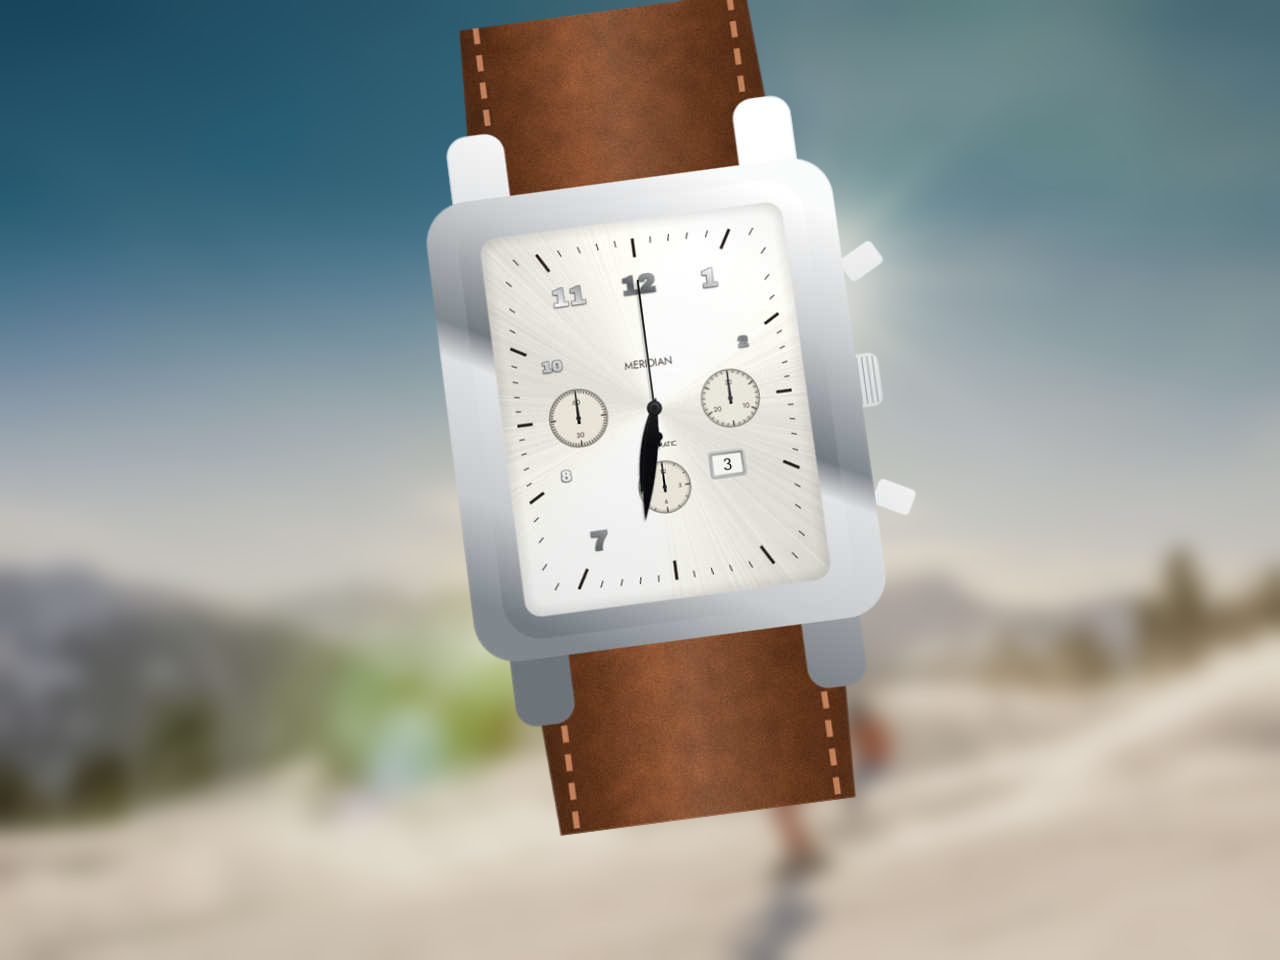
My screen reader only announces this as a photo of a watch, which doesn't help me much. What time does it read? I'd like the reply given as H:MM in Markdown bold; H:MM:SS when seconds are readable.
**6:32**
